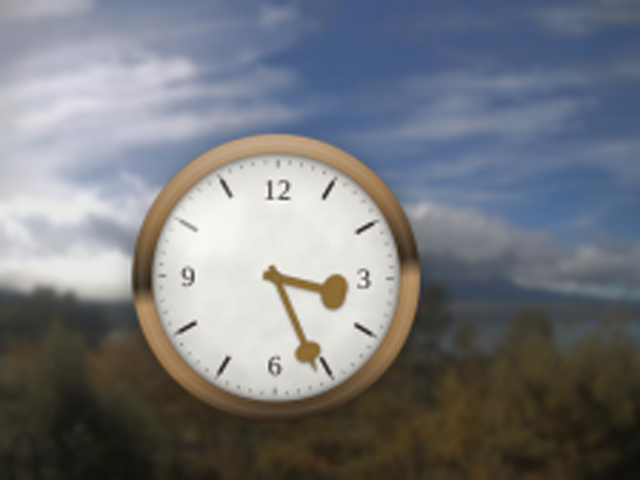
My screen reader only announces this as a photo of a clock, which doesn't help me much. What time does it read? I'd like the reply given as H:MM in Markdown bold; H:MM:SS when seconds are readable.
**3:26**
